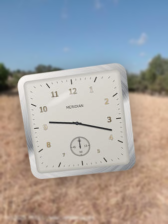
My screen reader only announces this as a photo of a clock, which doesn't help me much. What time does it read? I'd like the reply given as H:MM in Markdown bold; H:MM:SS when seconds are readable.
**9:18**
